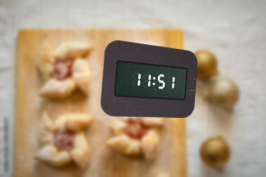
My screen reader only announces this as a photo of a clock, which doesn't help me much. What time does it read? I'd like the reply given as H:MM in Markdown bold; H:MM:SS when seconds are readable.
**11:51**
